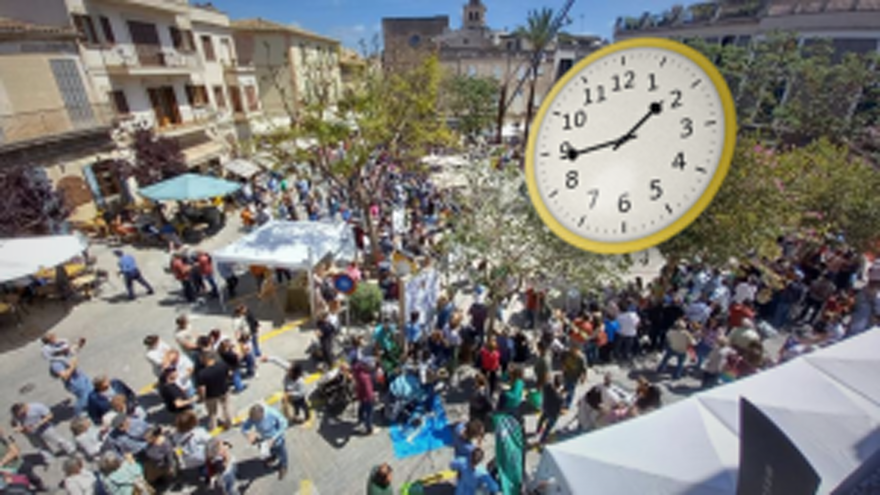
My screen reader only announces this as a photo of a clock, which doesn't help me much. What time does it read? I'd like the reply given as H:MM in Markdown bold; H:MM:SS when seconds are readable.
**1:44**
